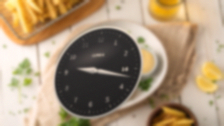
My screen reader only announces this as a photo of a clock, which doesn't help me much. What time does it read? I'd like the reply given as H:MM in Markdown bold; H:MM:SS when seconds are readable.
**9:17**
